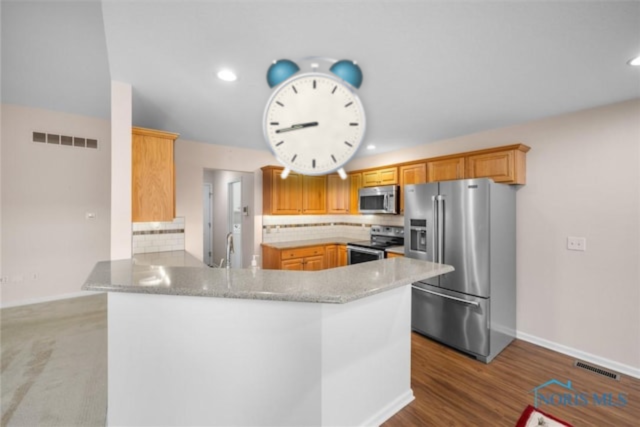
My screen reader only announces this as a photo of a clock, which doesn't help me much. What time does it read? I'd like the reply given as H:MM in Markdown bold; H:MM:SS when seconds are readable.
**8:43**
